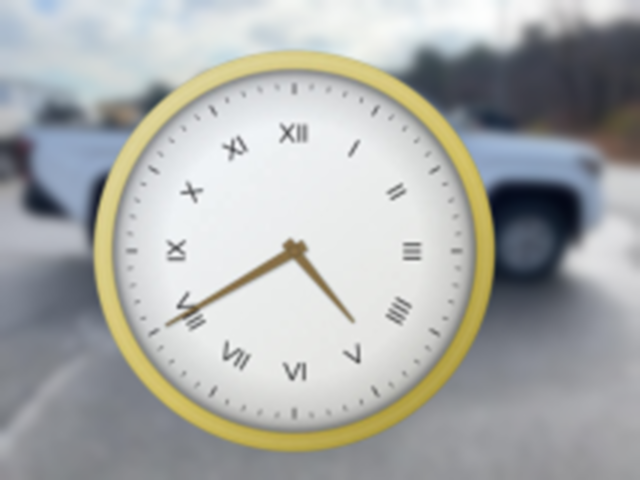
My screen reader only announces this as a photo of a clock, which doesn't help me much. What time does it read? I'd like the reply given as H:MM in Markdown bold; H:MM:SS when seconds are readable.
**4:40**
